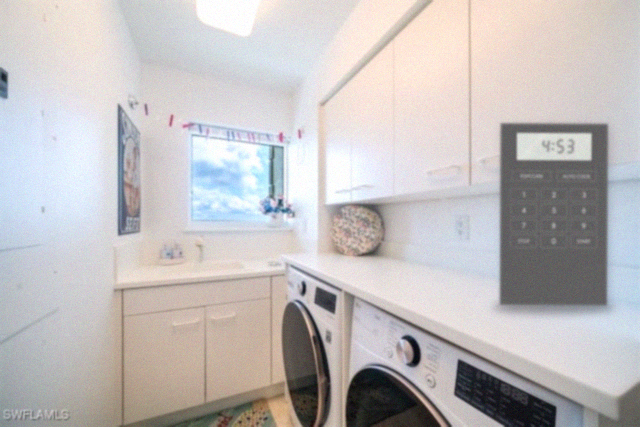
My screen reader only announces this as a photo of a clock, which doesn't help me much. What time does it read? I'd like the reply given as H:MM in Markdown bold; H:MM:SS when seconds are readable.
**4:53**
